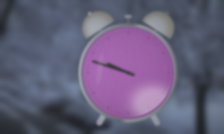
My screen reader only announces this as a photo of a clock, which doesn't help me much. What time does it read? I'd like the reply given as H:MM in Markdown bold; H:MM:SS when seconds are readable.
**9:48**
